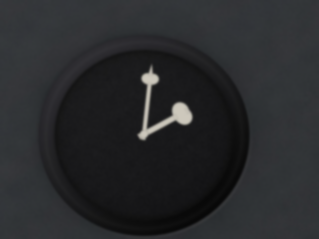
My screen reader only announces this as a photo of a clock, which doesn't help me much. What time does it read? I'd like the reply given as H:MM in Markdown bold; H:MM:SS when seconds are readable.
**2:01**
